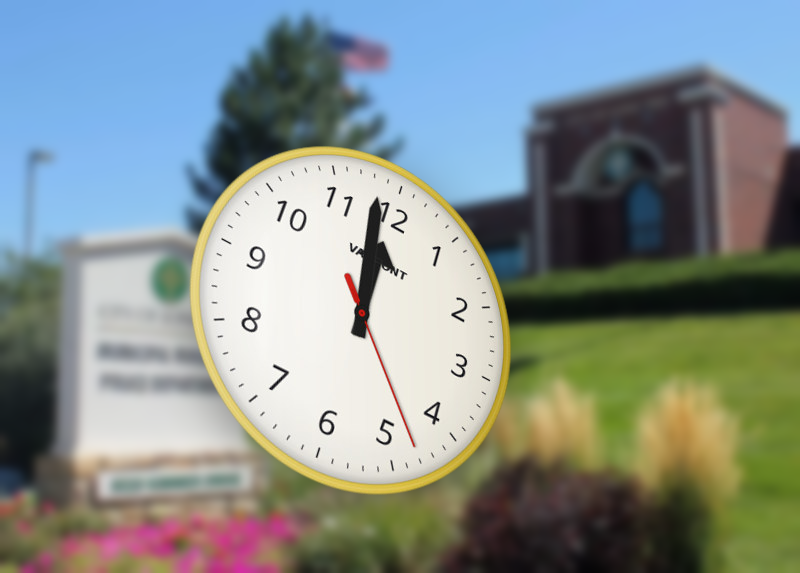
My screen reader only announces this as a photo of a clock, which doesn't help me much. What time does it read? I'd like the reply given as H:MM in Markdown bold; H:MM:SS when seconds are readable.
**11:58:23**
